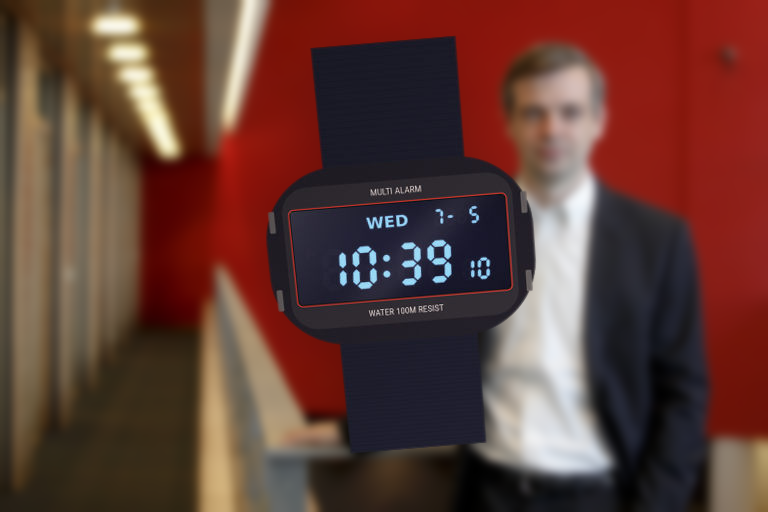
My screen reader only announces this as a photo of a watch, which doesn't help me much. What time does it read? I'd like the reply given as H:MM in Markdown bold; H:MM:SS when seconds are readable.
**10:39:10**
